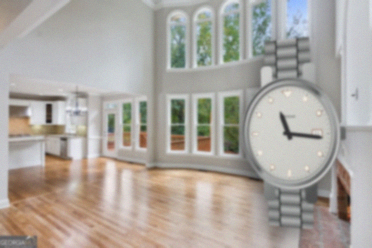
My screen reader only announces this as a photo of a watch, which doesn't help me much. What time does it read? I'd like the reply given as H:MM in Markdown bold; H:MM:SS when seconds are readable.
**11:16**
